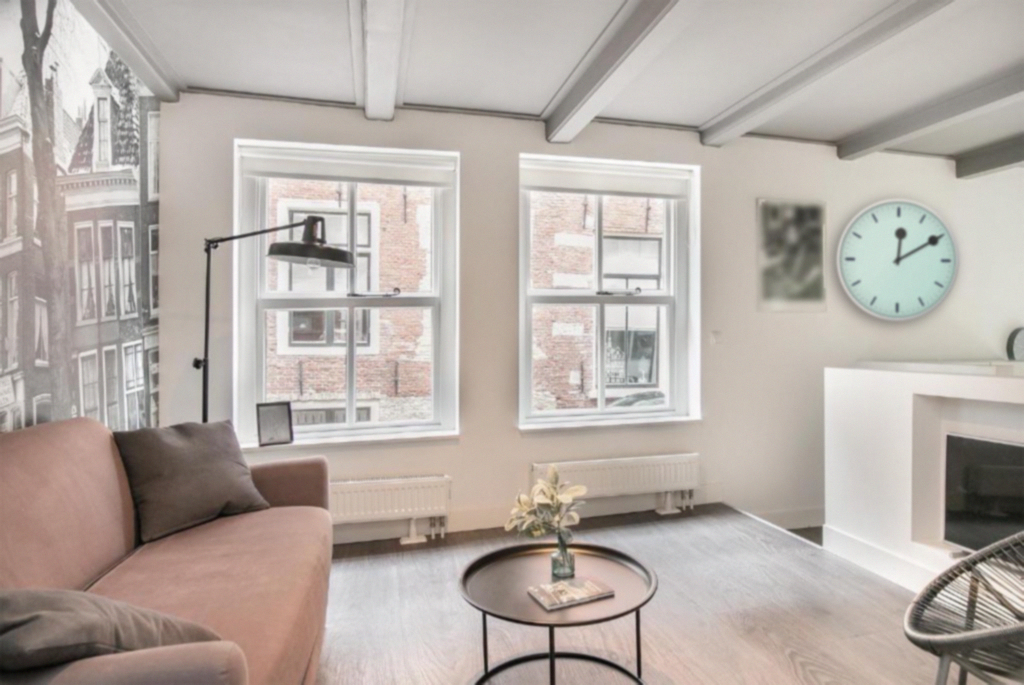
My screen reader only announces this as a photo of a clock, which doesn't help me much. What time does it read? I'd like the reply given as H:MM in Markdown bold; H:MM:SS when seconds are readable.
**12:10**
